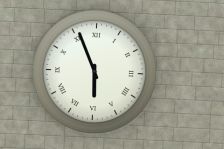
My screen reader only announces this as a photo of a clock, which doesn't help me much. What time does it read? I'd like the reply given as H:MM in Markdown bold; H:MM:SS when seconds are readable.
**5:56**
